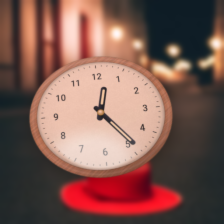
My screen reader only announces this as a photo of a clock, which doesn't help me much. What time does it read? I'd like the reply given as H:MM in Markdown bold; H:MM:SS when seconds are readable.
**12:24**
